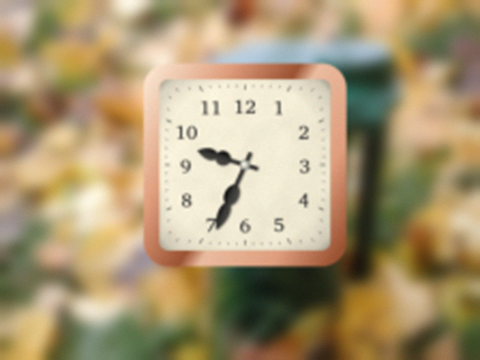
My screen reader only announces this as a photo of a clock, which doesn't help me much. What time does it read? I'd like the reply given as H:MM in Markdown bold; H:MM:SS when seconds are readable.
**9:34**
